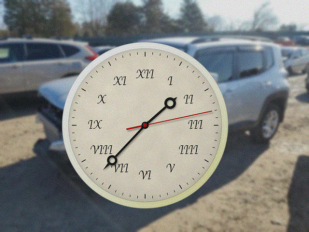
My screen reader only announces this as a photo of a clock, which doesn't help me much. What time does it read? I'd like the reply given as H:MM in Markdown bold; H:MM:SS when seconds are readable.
**1:37:13**
